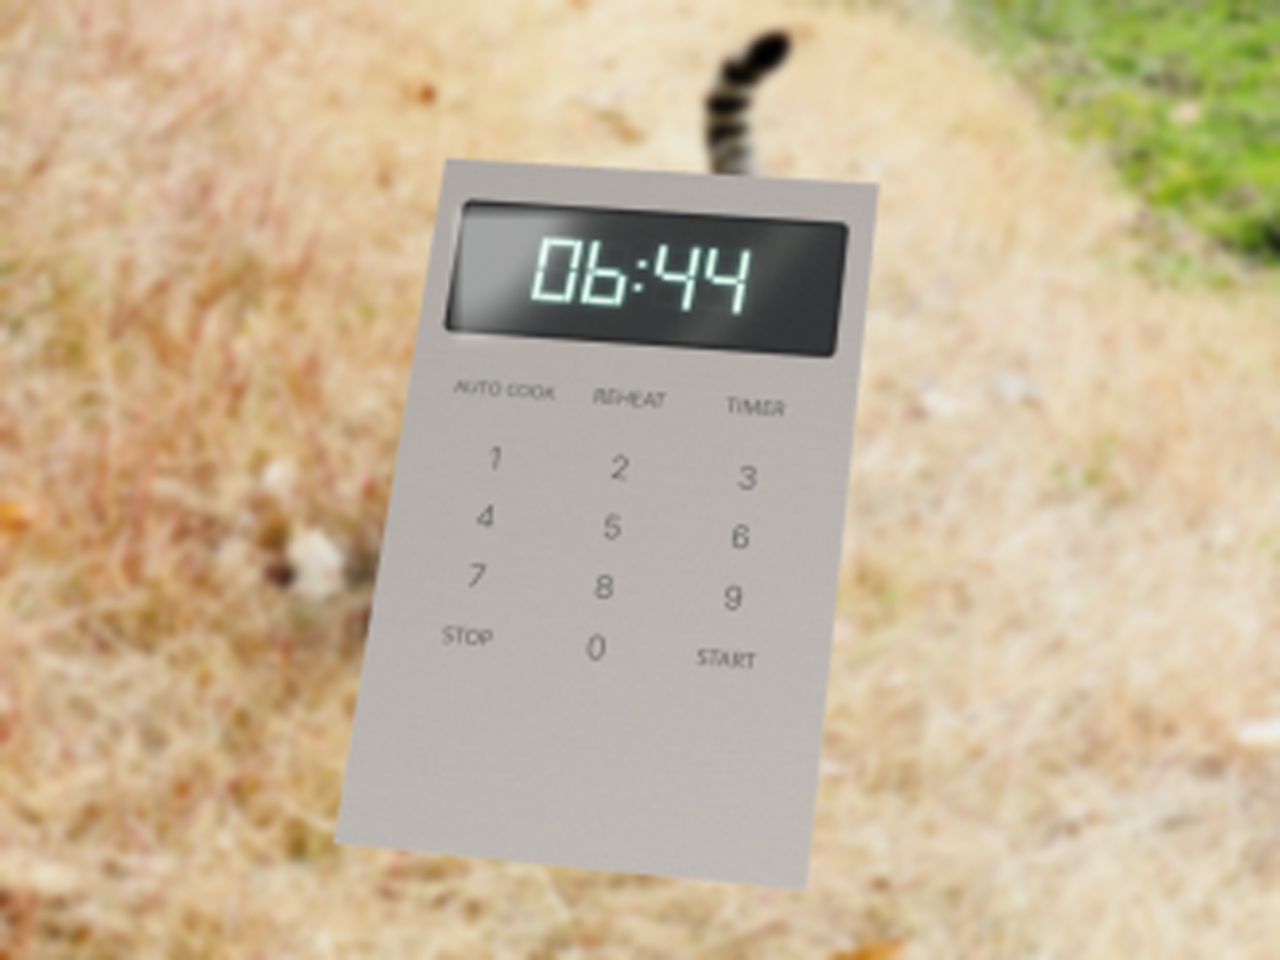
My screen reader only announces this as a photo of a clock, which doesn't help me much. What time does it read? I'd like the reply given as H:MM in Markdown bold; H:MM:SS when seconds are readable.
**6:44**
